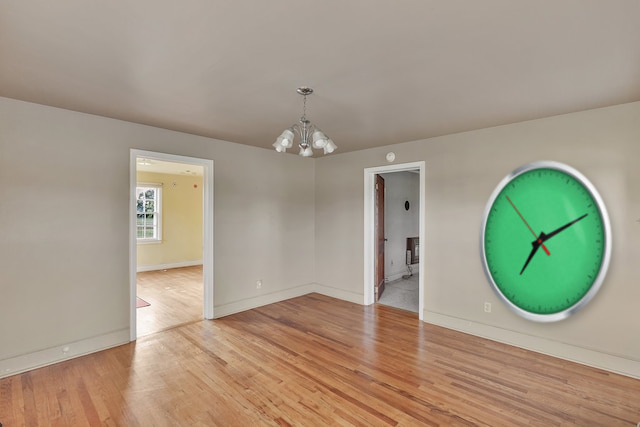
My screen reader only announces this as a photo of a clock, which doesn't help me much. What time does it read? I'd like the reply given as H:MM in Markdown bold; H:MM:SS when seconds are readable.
**7:10:53**
